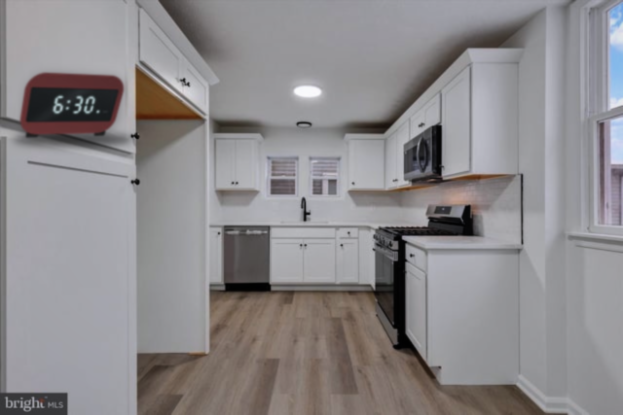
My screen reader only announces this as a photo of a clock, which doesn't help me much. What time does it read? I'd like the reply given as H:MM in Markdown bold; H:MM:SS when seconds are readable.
**6:30**
